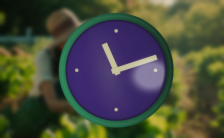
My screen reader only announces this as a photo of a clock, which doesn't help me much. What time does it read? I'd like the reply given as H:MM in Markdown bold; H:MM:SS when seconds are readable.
**11:12**
